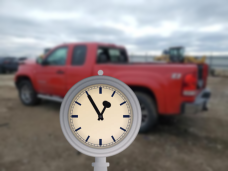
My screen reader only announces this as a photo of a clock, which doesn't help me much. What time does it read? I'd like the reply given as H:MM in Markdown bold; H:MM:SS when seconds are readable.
**12:55**
